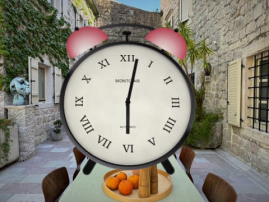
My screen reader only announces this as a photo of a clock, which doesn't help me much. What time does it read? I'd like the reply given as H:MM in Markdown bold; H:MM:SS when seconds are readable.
**6:02**
